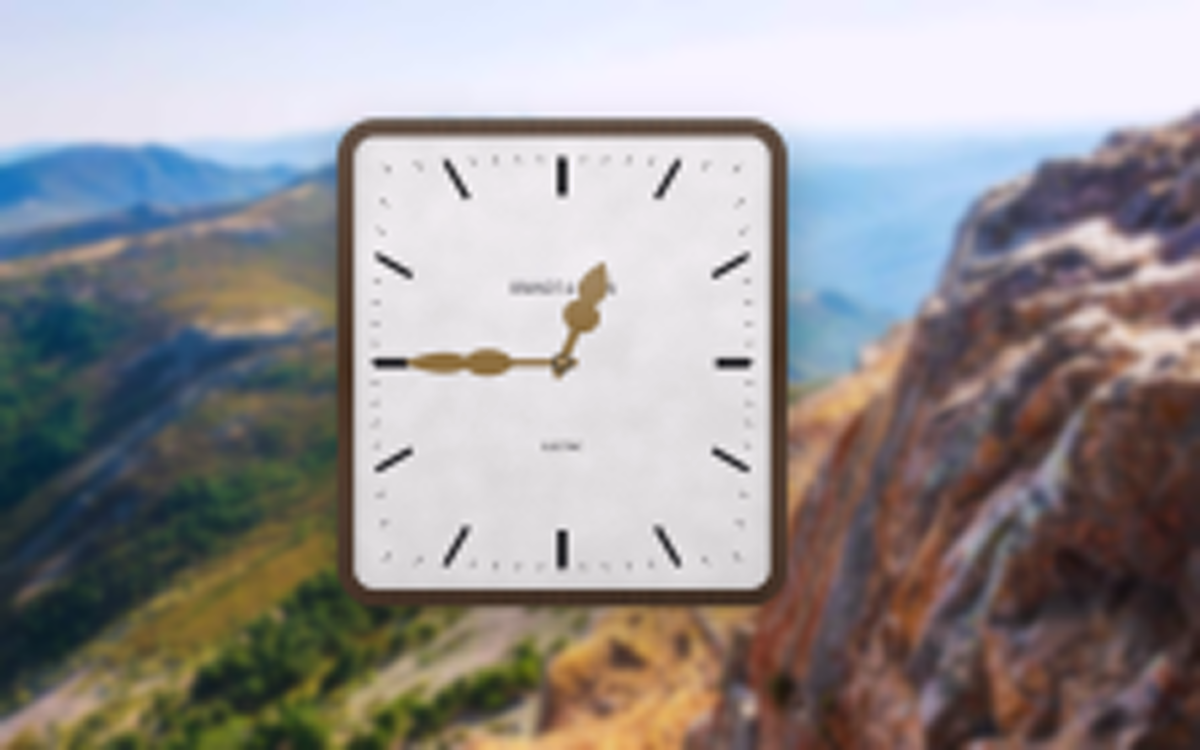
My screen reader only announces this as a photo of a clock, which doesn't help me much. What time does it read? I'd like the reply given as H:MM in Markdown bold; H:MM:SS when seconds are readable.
**12:45**
